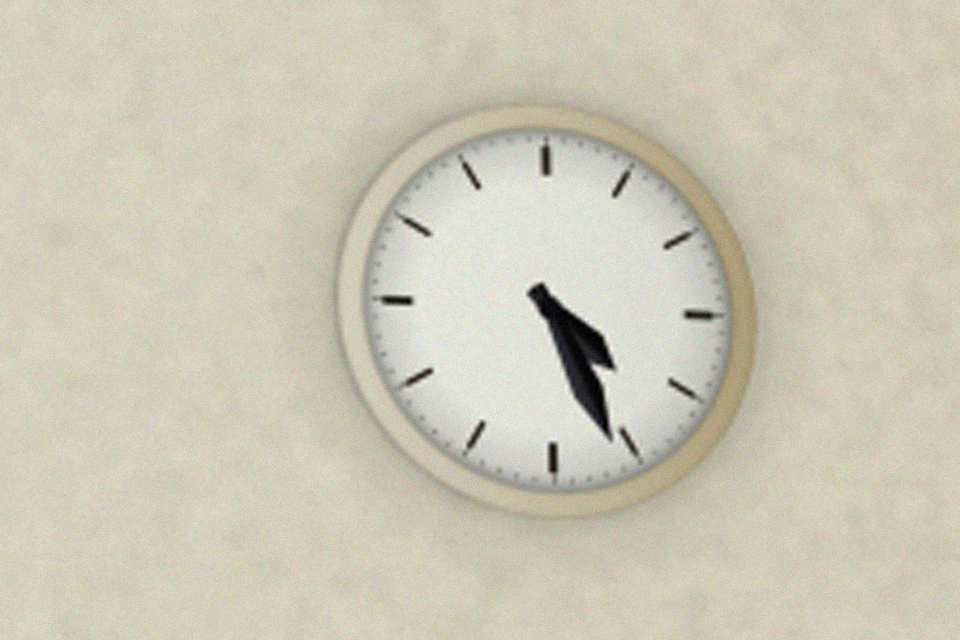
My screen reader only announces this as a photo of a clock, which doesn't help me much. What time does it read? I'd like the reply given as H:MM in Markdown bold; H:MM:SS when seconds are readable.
**4:26**
